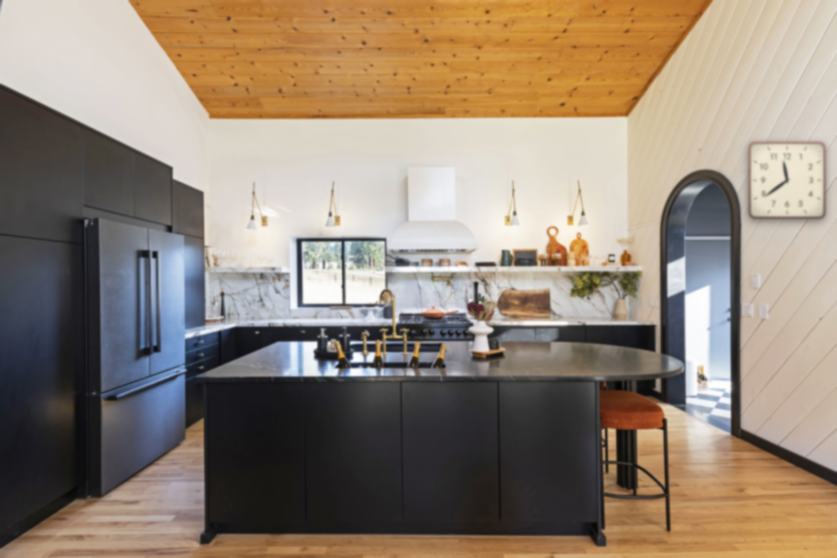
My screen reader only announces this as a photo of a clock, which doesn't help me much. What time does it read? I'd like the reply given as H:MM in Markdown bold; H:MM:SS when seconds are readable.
**11:39**
